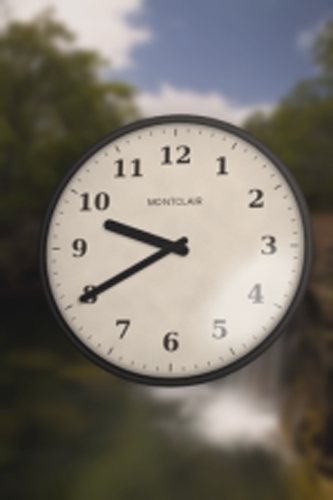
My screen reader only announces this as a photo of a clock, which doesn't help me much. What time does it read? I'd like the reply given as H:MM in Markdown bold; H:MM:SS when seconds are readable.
**9:40**
